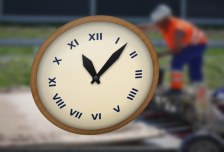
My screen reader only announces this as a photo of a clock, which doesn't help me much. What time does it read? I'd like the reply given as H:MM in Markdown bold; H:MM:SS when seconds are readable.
**11:07**
